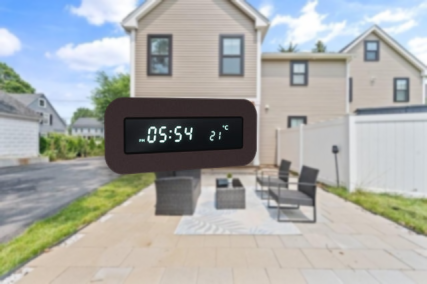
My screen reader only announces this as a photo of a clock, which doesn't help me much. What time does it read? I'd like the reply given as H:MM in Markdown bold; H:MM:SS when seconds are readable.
**5:54**
